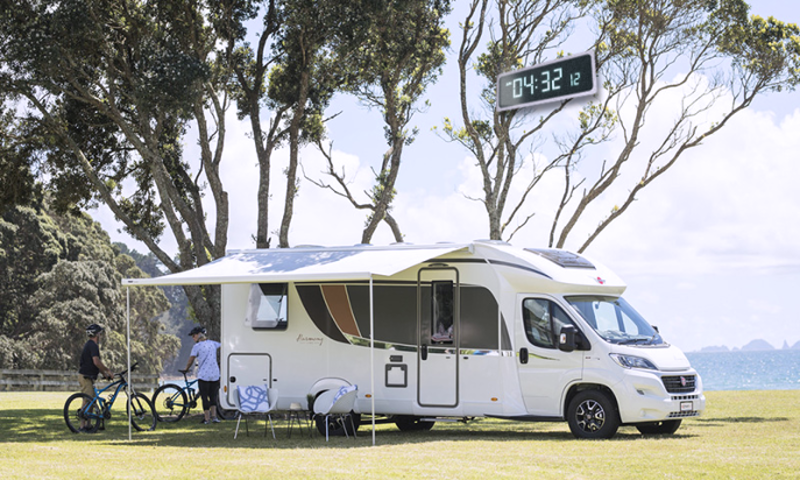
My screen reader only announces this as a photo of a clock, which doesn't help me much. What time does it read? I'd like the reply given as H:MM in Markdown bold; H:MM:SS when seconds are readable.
**4:32:12**
